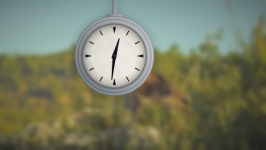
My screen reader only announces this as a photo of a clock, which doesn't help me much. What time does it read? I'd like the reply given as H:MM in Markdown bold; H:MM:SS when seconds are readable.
**12:31**
